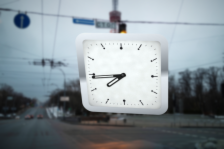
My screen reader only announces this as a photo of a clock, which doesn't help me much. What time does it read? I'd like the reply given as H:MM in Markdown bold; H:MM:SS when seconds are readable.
**7:44**
